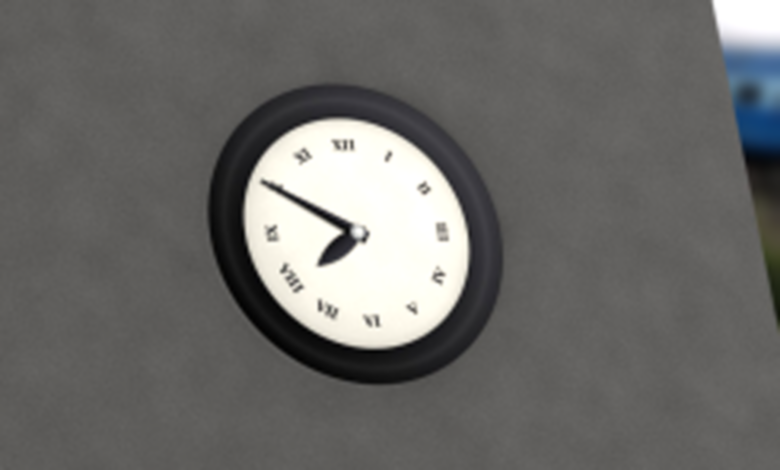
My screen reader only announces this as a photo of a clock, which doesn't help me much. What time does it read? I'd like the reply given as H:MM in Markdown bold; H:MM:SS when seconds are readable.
**7:50**
